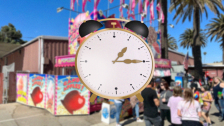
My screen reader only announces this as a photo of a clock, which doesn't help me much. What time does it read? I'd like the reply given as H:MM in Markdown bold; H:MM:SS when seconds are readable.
**1:15**
